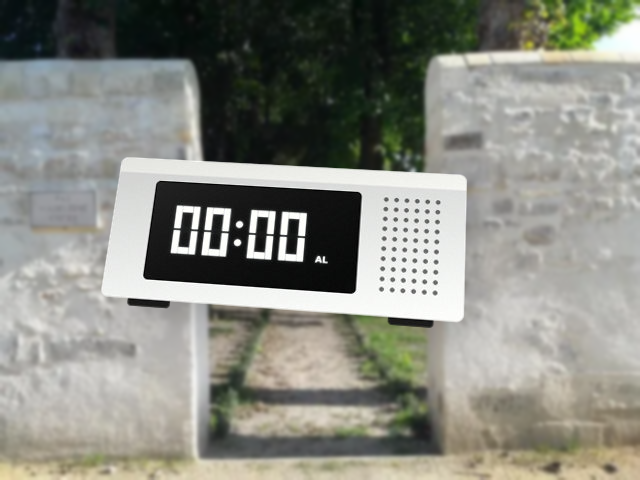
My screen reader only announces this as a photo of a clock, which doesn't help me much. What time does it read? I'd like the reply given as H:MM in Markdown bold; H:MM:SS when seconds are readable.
**0:00**
